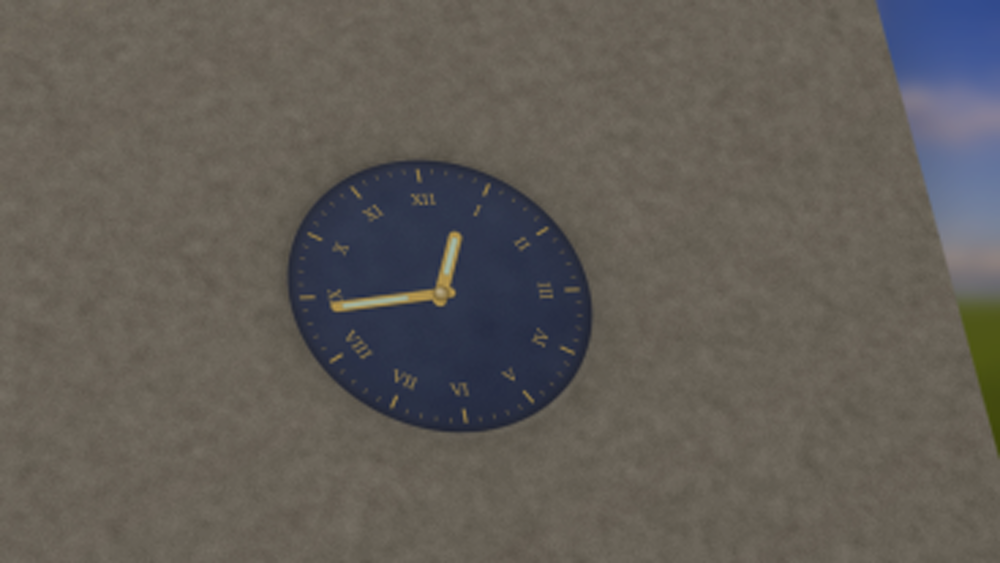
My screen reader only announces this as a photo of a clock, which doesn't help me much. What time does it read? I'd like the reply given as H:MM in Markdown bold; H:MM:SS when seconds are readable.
**12:44**
